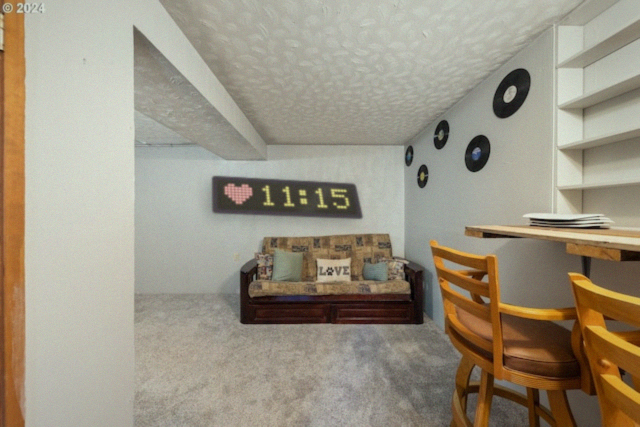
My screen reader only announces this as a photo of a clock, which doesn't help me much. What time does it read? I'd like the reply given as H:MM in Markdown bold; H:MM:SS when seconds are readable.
**11:15**
